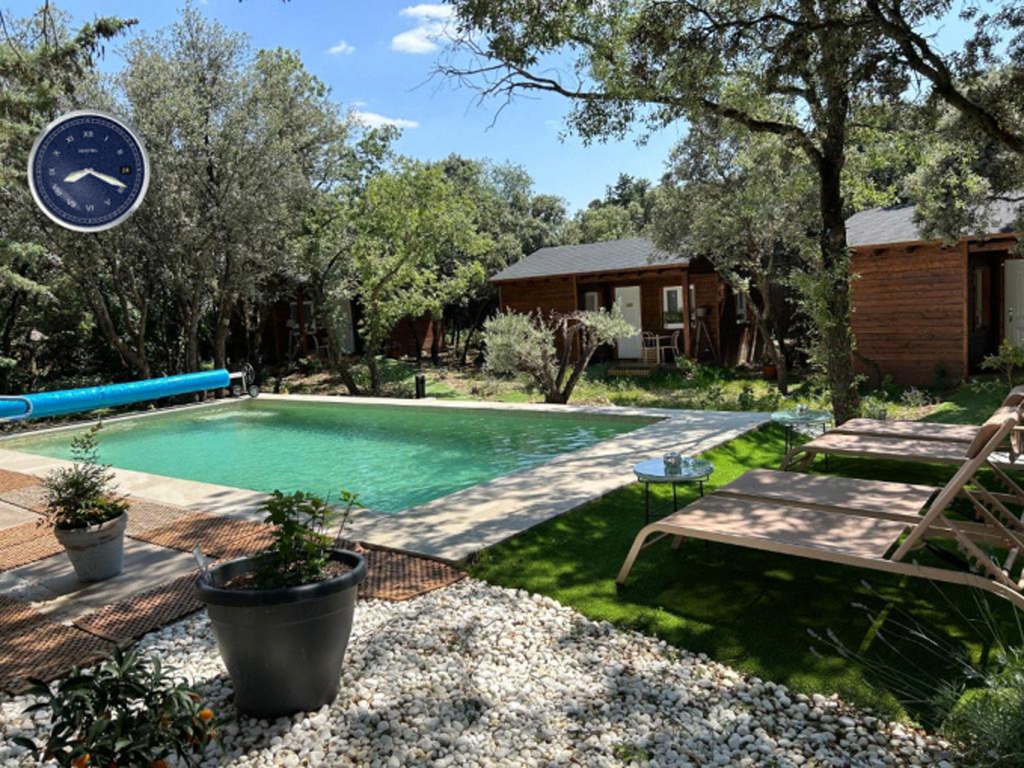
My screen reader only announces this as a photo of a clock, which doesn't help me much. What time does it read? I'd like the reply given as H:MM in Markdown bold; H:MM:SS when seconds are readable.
**8:19**
